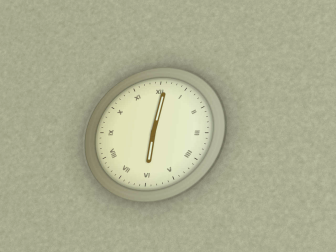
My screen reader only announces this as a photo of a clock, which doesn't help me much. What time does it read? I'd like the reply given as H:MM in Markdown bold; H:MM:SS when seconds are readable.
**6:01**
